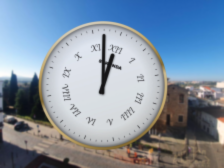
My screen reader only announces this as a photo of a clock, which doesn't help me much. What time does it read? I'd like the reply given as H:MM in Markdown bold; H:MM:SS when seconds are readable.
**11:57**
